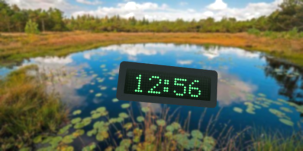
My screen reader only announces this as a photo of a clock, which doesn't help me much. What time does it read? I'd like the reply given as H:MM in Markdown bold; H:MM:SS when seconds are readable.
**12:56**
